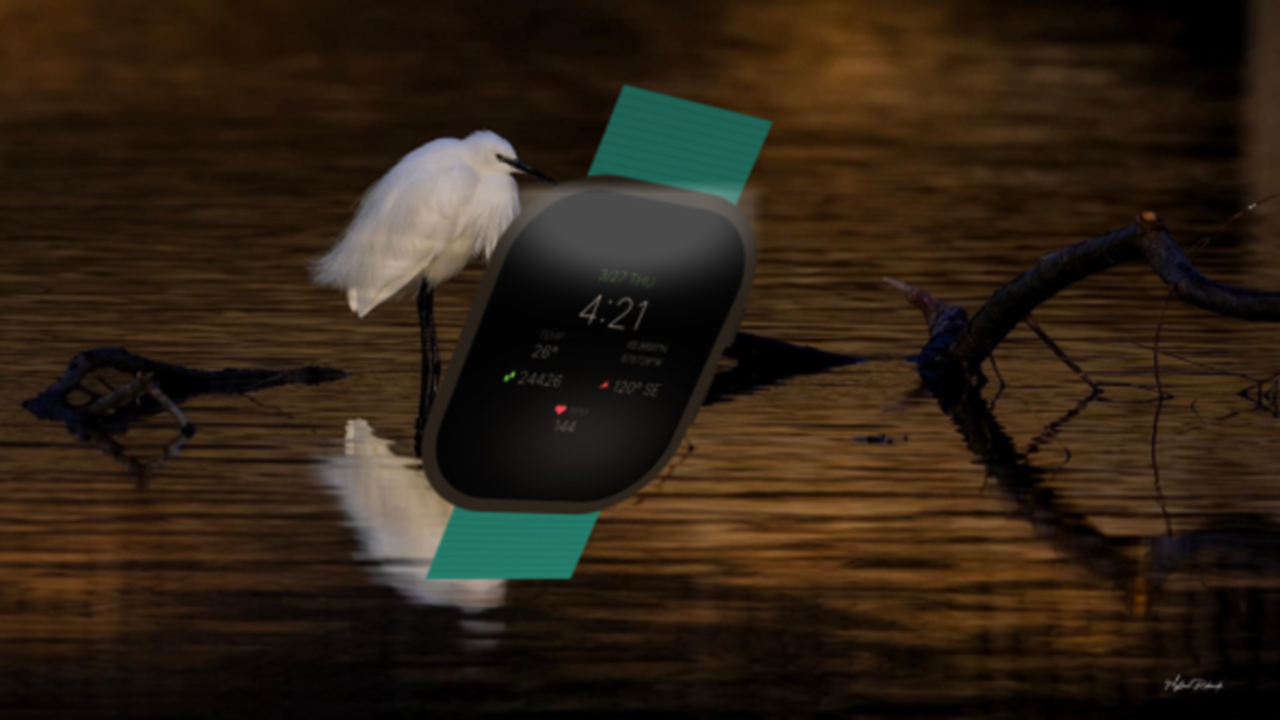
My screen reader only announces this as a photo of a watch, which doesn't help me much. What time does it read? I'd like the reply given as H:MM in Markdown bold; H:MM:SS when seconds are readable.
**4:21**
